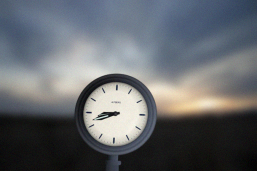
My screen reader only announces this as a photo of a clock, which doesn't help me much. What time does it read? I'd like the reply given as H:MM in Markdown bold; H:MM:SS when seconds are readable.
**8:42**
